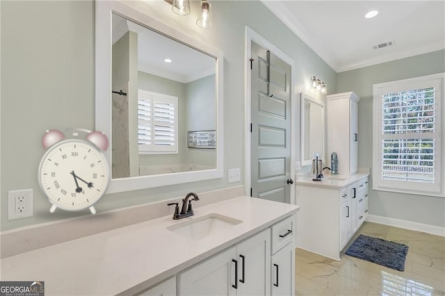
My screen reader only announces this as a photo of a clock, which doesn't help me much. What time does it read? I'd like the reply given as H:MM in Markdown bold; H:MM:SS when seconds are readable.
**5:20**
